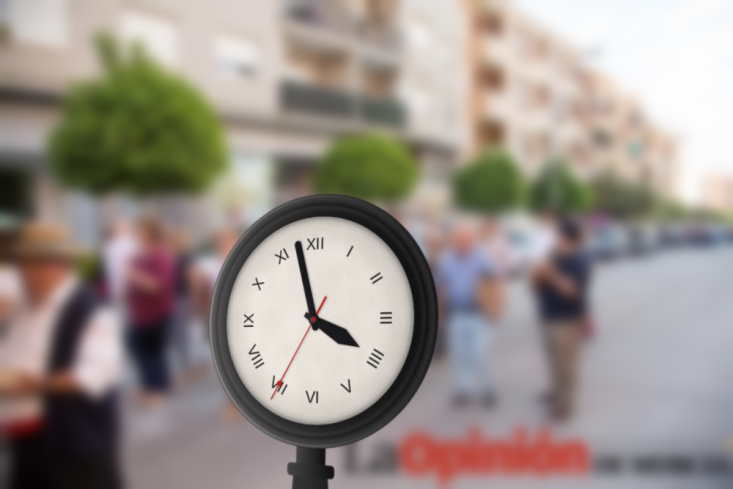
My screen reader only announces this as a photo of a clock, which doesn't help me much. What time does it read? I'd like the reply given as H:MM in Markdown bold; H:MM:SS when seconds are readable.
**3:57:35**
